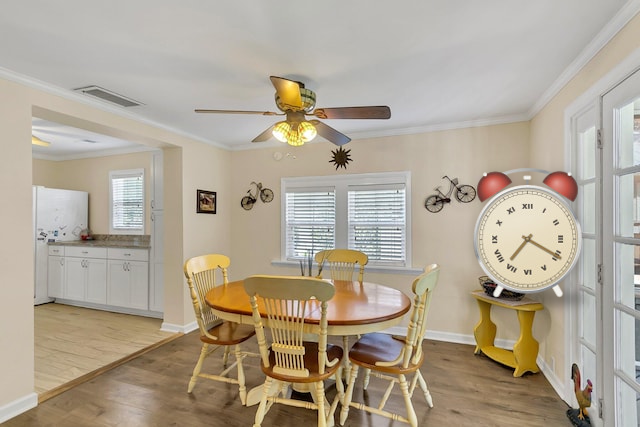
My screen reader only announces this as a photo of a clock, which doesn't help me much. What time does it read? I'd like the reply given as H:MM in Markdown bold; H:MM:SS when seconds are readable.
**7:20**
